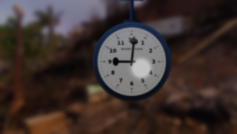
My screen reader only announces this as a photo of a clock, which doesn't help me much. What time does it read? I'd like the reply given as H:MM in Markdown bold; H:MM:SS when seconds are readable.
**9:01**
